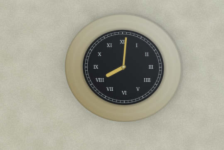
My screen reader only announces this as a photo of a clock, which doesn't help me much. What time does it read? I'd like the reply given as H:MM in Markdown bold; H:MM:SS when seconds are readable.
**8:01**
